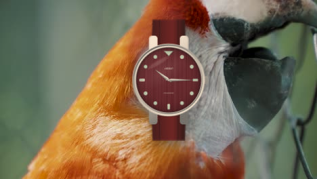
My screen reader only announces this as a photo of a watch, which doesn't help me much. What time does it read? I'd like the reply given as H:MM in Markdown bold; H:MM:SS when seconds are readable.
**10:15**
